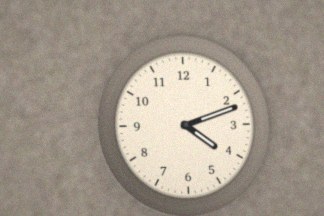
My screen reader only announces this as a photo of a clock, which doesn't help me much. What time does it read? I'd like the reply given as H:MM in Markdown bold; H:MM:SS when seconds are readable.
**4:12**
